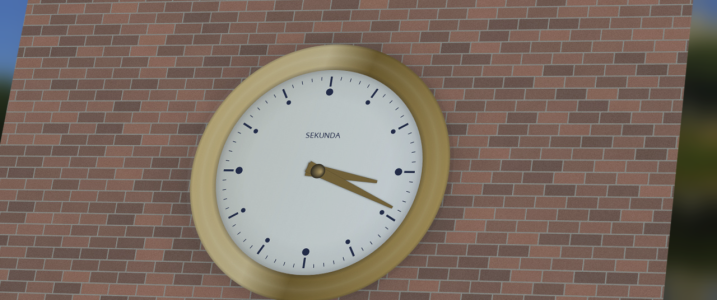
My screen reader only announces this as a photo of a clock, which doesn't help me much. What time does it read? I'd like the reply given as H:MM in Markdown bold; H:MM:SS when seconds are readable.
**3:19**
